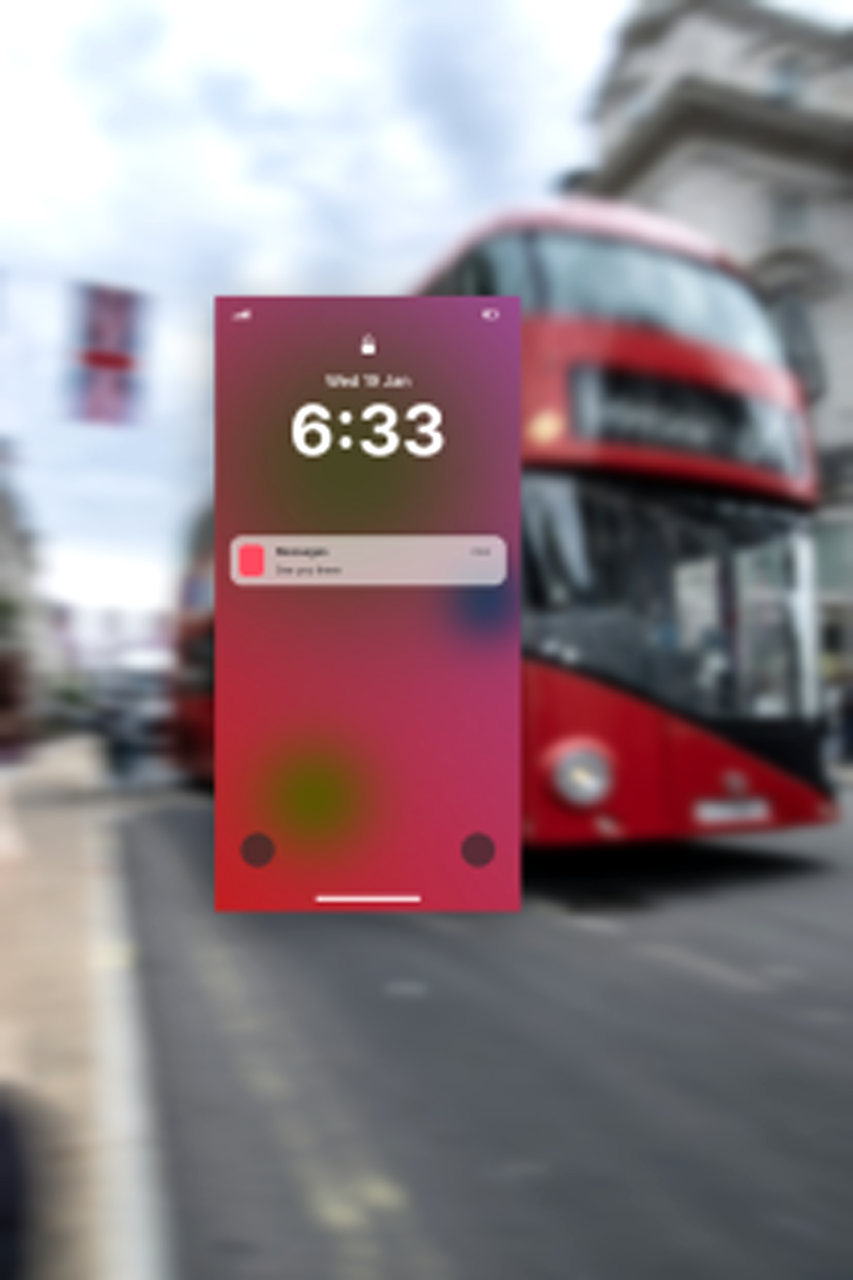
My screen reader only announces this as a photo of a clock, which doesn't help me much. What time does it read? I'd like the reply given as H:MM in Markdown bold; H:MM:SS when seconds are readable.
**6:33**
